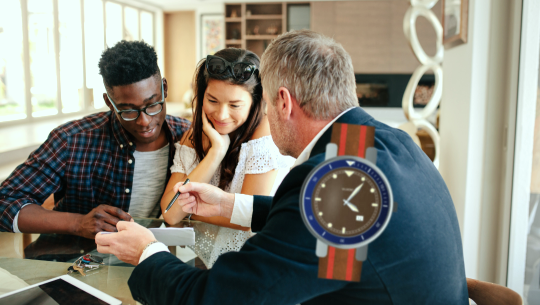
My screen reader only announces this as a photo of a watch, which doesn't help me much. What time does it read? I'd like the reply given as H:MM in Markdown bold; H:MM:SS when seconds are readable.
**4:06**
